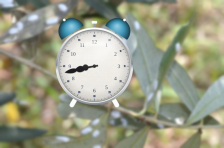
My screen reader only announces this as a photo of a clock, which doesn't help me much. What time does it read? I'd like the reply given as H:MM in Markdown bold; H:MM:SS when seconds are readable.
**8:43**
